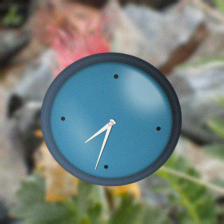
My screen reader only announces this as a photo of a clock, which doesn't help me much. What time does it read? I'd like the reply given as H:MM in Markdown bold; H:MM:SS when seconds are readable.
**7:32**
